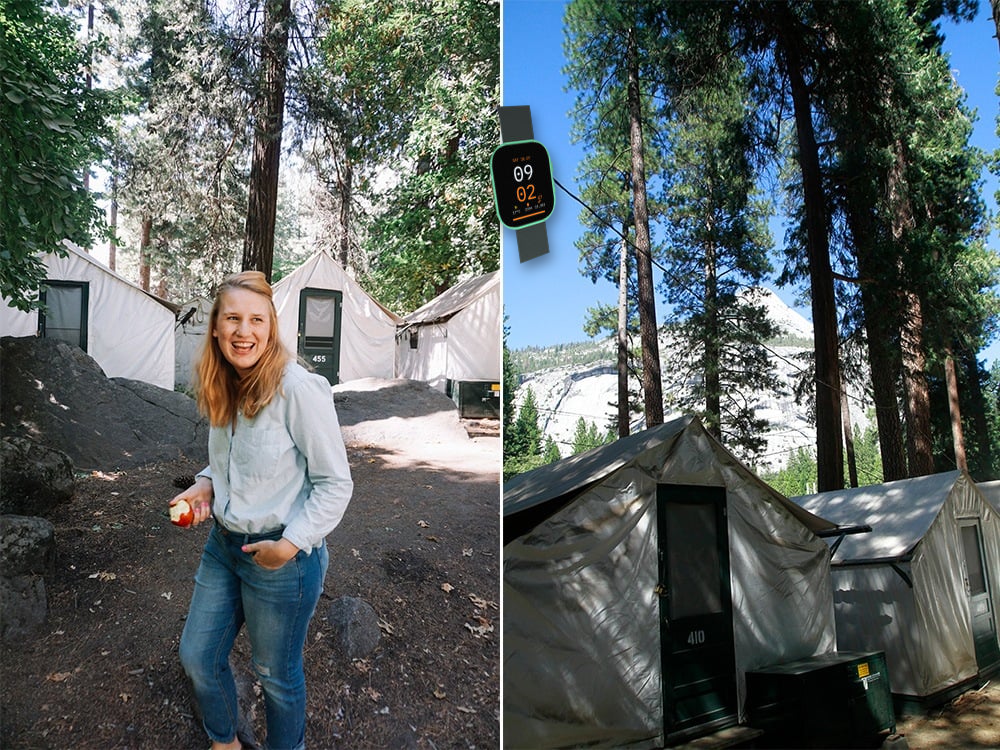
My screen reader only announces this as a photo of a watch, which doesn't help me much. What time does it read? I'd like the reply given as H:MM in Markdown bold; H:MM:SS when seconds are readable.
**9:02**
